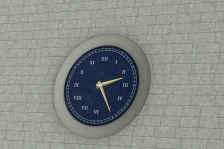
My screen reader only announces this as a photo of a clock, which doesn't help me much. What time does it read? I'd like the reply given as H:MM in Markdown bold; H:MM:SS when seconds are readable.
**2:25**
